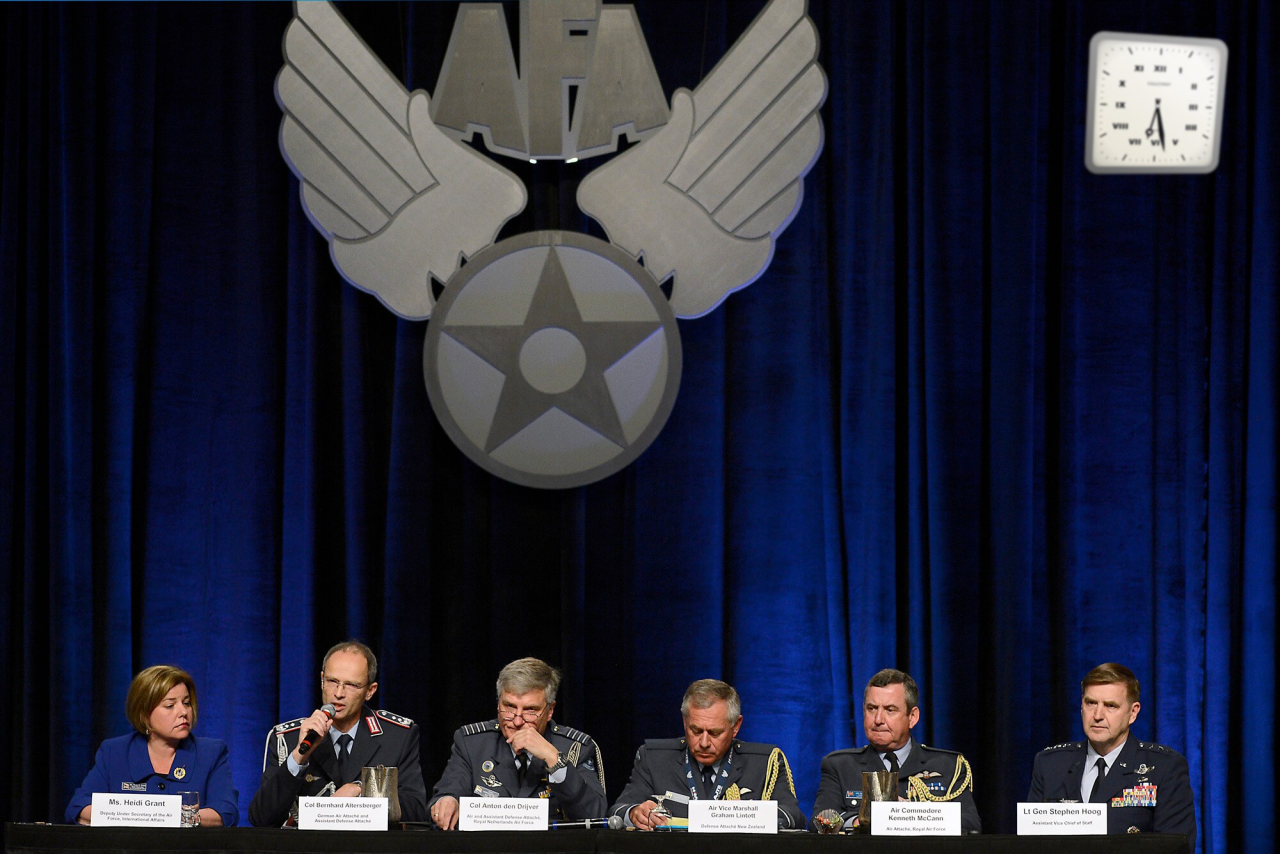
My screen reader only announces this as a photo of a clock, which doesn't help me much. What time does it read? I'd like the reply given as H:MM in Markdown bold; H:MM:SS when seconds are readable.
**6:28**
